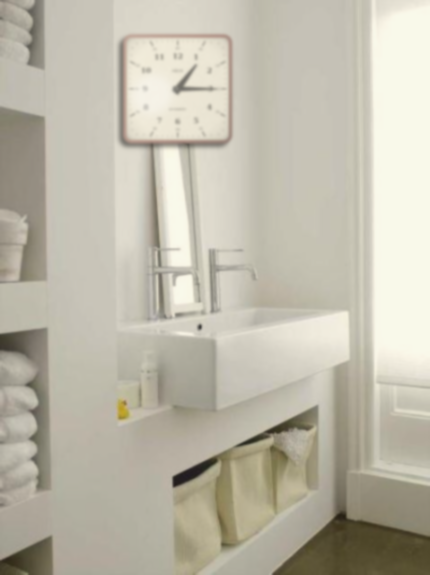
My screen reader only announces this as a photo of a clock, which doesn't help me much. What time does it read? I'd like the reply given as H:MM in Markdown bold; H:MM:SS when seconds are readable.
**1:15**
